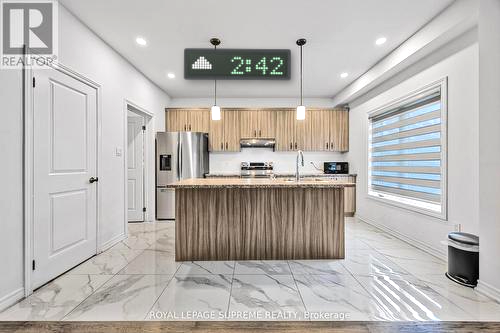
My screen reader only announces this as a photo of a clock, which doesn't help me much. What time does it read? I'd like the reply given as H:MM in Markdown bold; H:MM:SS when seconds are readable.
**2:42**
